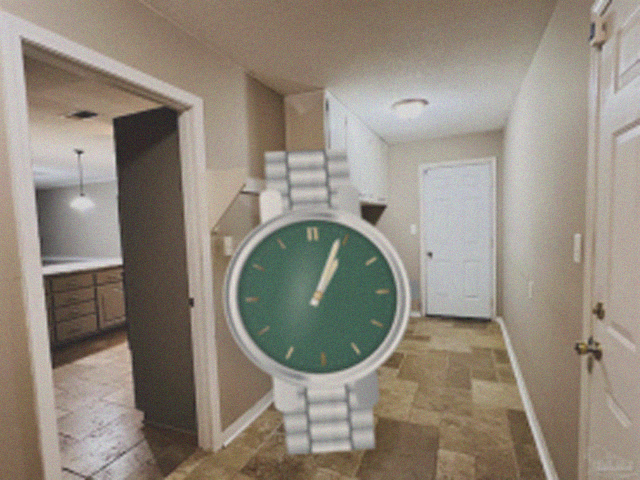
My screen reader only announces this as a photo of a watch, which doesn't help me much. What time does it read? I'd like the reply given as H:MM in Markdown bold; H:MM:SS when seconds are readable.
**1:04**
